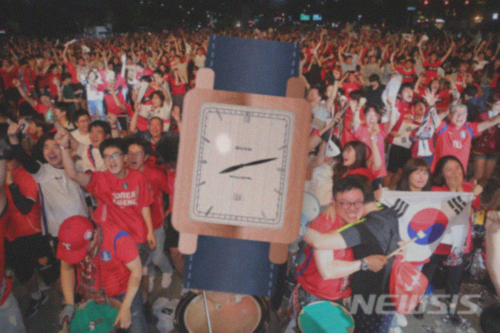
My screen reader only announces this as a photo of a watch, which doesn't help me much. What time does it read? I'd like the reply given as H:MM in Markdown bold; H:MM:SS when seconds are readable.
**8:12**
